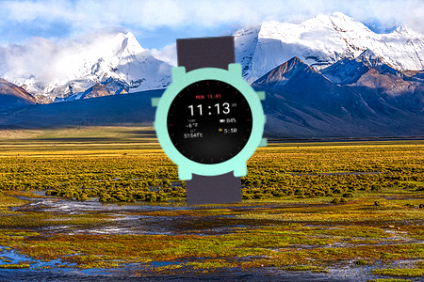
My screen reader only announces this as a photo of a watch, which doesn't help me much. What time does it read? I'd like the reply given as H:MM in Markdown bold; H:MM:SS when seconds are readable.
**11:13**
